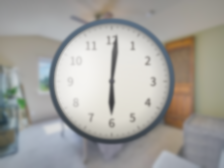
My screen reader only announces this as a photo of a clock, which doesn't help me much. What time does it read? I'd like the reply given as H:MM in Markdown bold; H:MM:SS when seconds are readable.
**6:01**
